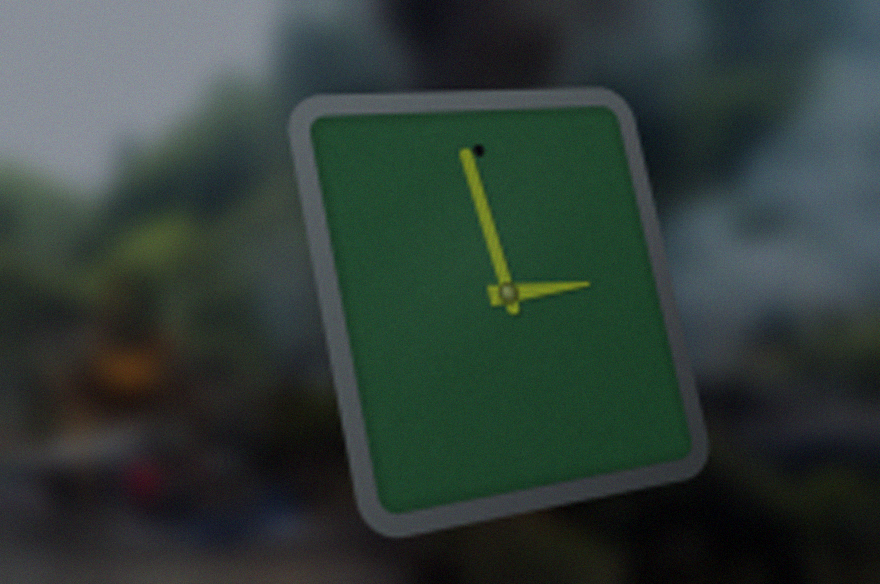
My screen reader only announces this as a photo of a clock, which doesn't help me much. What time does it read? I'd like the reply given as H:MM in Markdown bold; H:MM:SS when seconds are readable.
**2:59**
